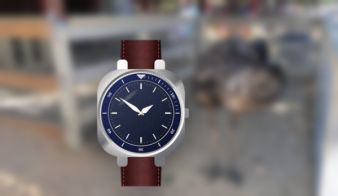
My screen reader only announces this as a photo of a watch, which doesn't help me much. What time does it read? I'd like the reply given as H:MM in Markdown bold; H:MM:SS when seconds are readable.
**1:51**
